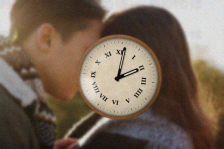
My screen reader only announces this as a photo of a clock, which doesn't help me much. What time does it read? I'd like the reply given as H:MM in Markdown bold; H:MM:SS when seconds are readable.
**2:01**
